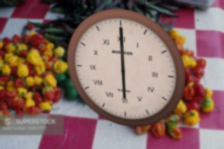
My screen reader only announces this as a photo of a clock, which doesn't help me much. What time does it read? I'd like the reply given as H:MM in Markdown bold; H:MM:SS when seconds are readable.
**6:00**
